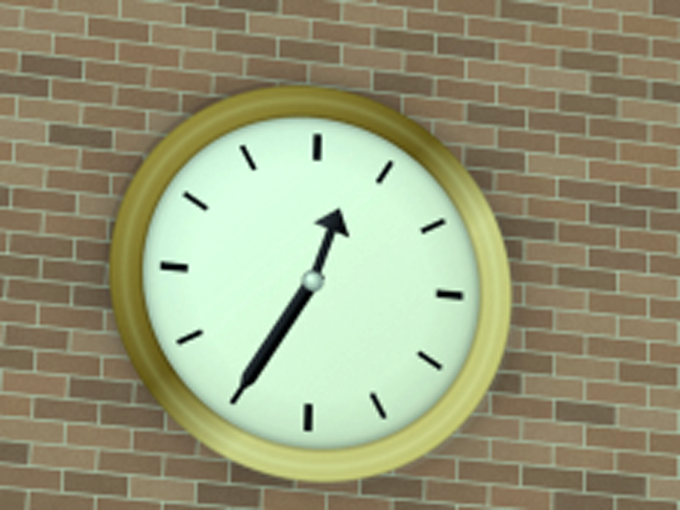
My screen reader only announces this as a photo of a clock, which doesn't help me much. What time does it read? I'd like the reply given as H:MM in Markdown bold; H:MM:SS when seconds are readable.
**12:35**
